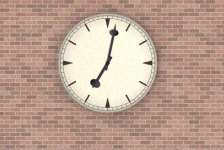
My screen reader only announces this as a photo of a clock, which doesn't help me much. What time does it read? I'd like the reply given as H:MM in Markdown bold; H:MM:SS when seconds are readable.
**7:02**
